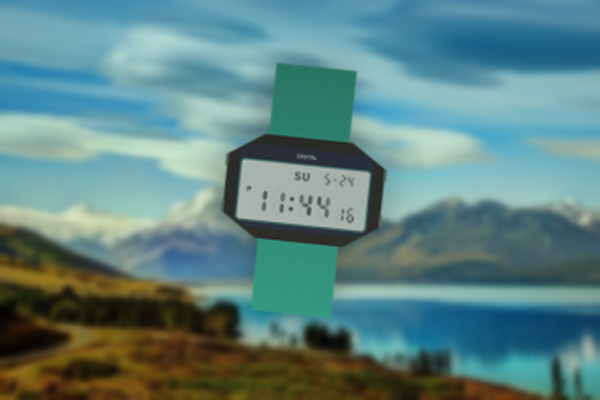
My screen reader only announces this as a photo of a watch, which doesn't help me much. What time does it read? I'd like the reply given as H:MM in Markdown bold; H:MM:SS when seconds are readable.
**11:44:16**
